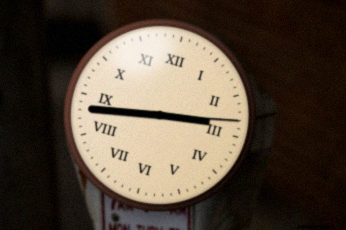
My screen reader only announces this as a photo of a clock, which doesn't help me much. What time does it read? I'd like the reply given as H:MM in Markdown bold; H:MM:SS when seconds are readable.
**2:43:13**
